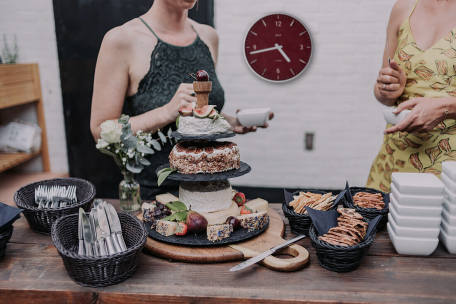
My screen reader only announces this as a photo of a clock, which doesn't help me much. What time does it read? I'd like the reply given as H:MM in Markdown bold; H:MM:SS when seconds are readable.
**4:43**
